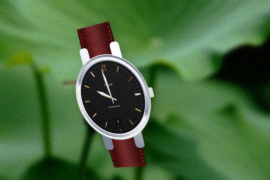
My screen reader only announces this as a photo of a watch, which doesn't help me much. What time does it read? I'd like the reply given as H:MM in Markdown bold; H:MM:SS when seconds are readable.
**9:59**
